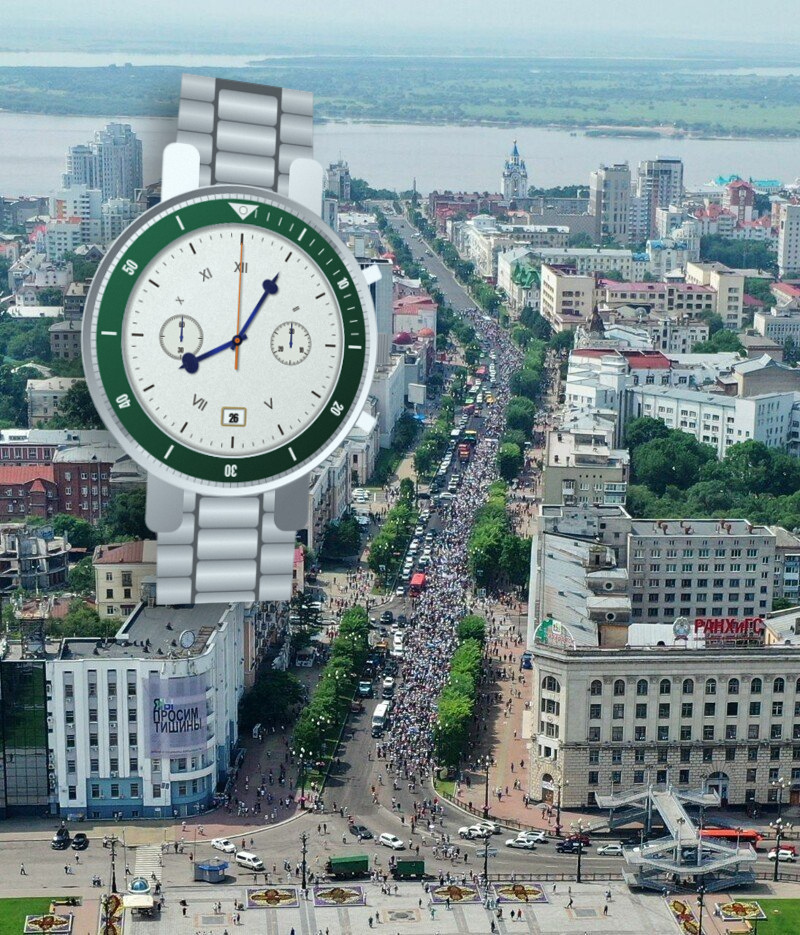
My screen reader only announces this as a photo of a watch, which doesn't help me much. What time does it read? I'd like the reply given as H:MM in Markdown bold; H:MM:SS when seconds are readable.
**8:05**
